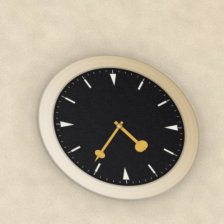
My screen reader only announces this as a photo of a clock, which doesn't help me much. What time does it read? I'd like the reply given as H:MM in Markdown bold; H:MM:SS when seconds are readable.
**4:36**
